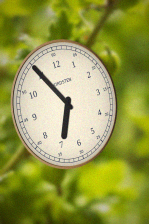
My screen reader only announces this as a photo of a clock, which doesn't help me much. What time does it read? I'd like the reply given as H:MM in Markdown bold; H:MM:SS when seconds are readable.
**6:55**
